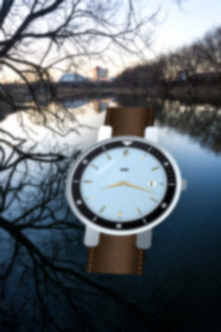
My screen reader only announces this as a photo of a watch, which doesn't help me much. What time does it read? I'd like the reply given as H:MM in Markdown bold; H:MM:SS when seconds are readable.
**8:18**
